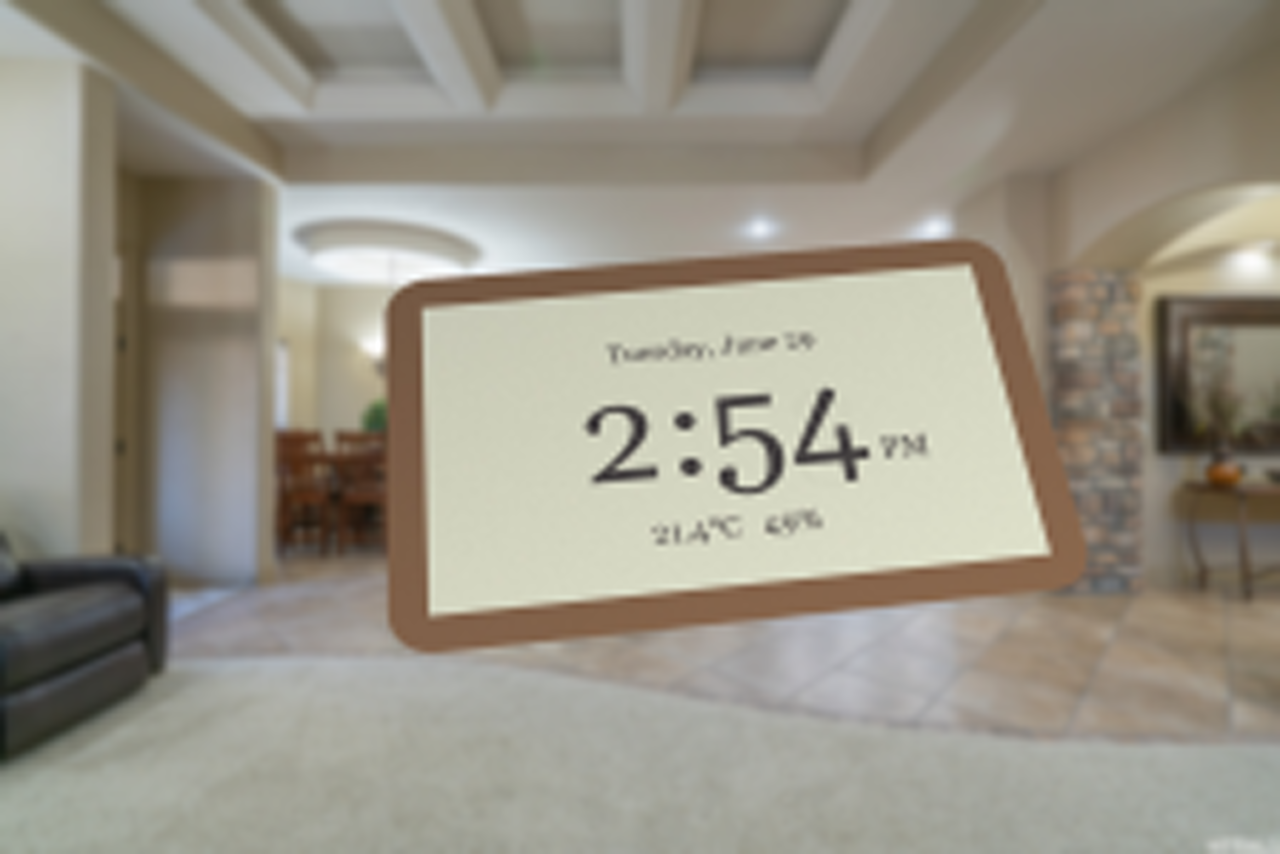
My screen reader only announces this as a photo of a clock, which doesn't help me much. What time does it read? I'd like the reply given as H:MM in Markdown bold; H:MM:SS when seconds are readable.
**2:54**
